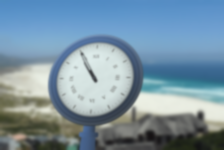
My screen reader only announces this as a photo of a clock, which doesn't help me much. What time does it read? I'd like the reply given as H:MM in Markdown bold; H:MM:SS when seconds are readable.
**10:55**
